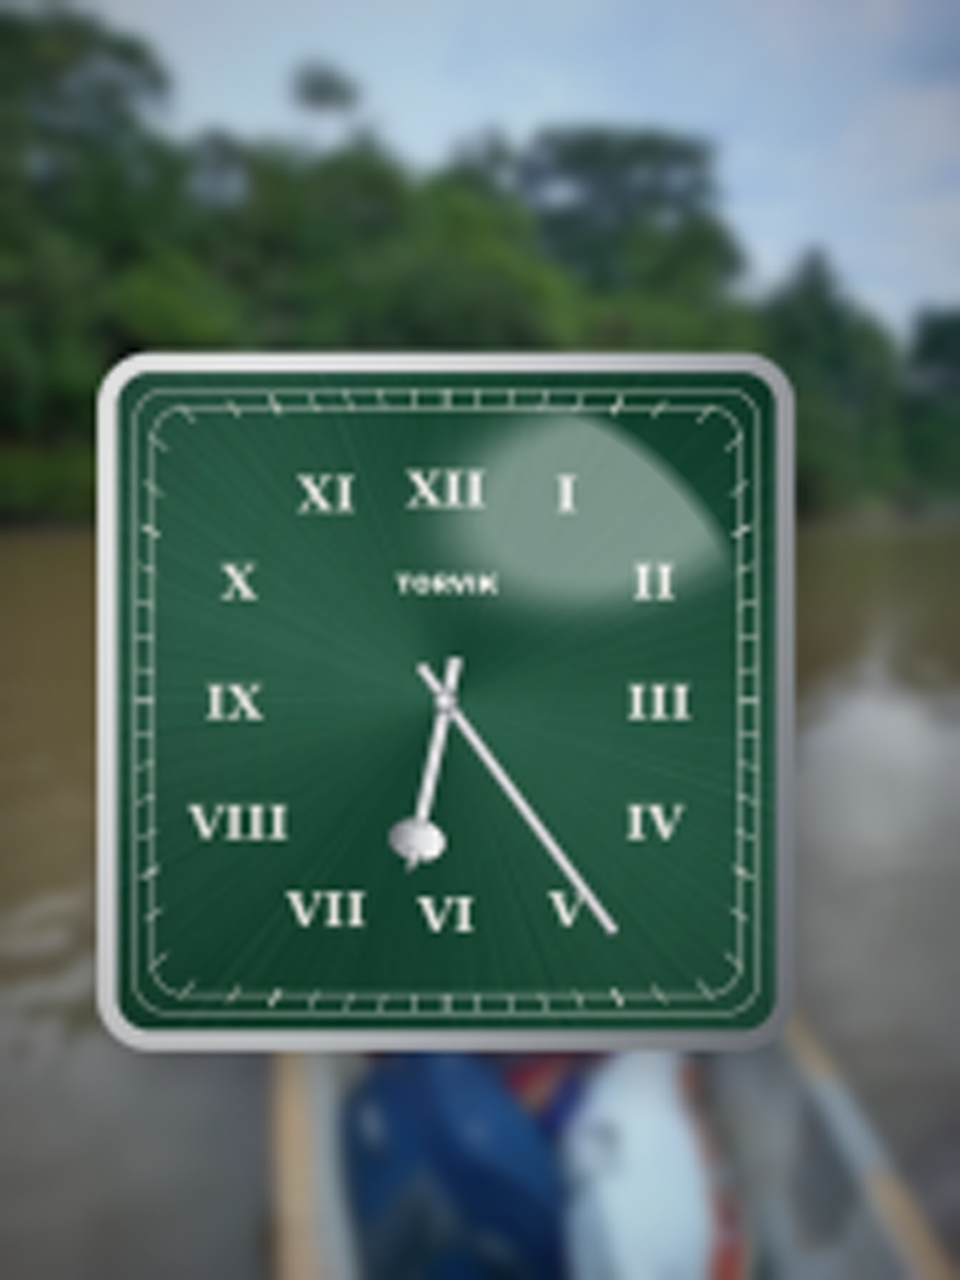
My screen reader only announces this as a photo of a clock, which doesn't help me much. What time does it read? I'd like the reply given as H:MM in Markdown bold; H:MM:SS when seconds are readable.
**6:24**
